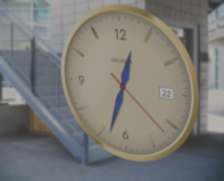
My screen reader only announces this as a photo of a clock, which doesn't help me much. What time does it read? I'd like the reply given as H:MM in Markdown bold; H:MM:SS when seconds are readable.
**12:33:22**
